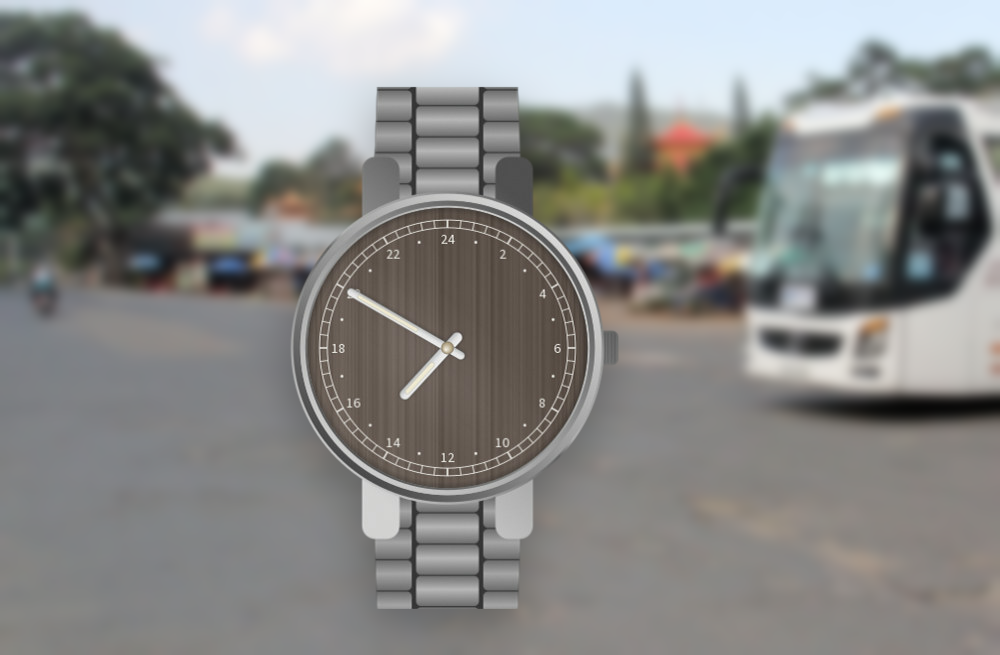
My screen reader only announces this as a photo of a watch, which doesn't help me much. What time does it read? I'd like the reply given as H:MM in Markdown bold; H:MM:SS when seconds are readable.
**14:50**
